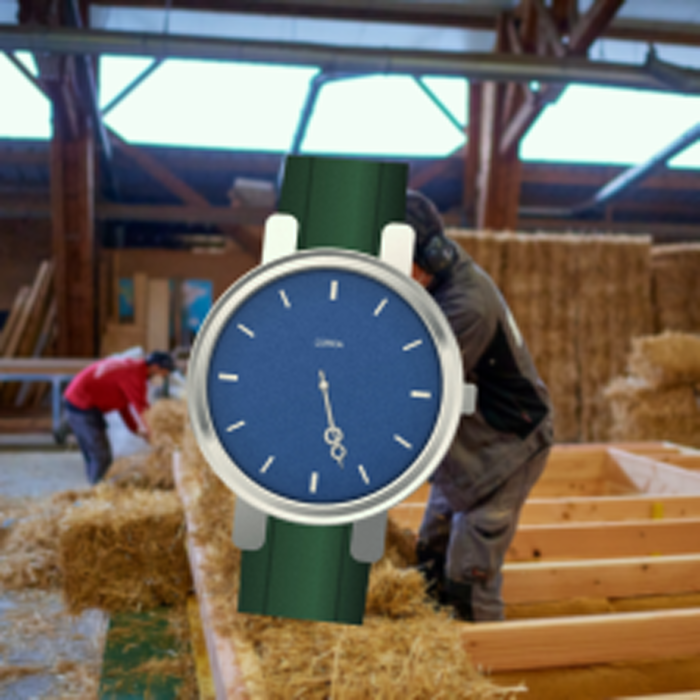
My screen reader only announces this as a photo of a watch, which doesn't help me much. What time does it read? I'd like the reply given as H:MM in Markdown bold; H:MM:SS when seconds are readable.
**5:27**
